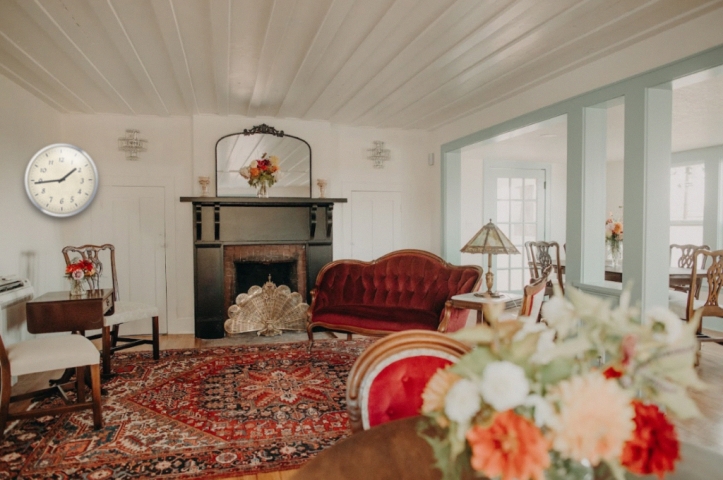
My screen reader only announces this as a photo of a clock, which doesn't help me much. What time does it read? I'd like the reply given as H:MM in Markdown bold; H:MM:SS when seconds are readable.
**1:44**
